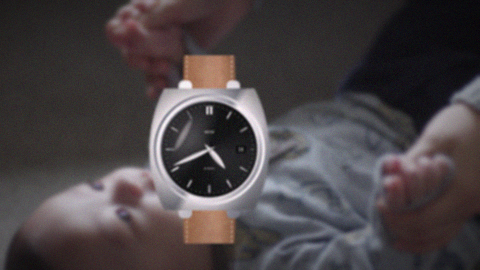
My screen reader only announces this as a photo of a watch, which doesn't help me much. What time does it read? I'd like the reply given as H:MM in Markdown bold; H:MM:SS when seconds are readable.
**4:41**
